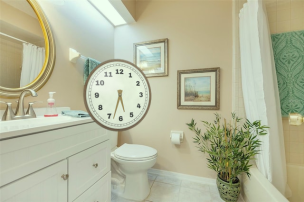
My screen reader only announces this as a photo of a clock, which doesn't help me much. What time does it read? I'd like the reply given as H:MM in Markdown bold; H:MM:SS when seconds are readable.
**5:33**
